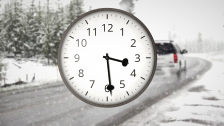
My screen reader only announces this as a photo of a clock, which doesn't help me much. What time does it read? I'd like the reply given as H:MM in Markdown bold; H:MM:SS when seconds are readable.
**3:29**
